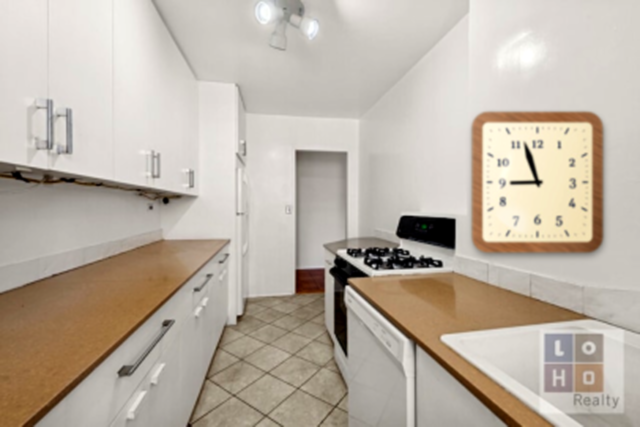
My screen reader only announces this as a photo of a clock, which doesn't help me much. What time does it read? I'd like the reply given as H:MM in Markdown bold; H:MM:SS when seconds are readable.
**8:57**
